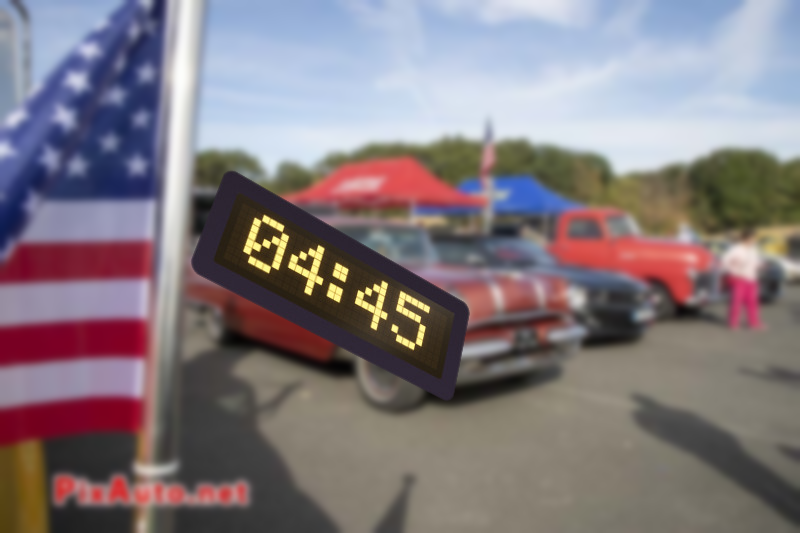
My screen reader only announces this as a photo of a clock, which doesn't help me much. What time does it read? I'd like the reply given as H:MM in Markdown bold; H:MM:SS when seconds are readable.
**4:45**
